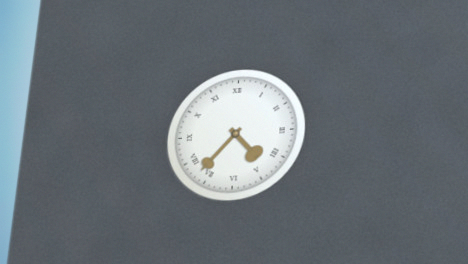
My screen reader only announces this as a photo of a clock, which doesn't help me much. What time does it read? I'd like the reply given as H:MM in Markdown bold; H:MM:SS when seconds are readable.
**4:37**
